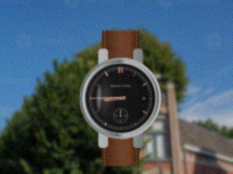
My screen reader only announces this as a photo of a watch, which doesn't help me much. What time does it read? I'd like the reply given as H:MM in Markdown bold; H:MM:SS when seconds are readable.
**8:45**
